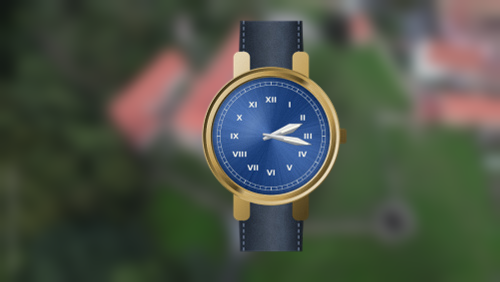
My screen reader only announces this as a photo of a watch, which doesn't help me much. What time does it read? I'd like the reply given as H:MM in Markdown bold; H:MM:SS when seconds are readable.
**2:17**
